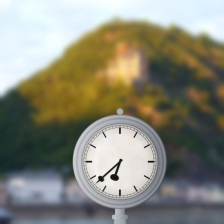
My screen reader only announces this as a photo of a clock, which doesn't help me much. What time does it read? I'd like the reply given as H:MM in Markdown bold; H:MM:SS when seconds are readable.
**6:38**
